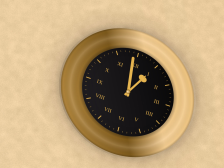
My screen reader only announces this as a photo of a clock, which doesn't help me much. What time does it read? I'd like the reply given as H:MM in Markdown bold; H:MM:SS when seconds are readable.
**12:59**
